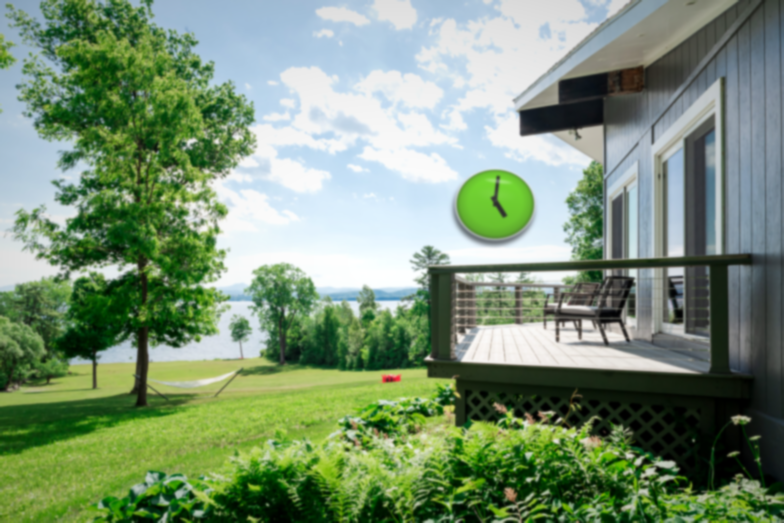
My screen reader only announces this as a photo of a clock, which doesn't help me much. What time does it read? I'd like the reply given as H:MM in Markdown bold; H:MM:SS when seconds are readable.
**5:01**
